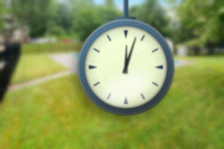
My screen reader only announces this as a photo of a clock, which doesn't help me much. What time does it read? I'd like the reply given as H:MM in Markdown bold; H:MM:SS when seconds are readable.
**12:03**
